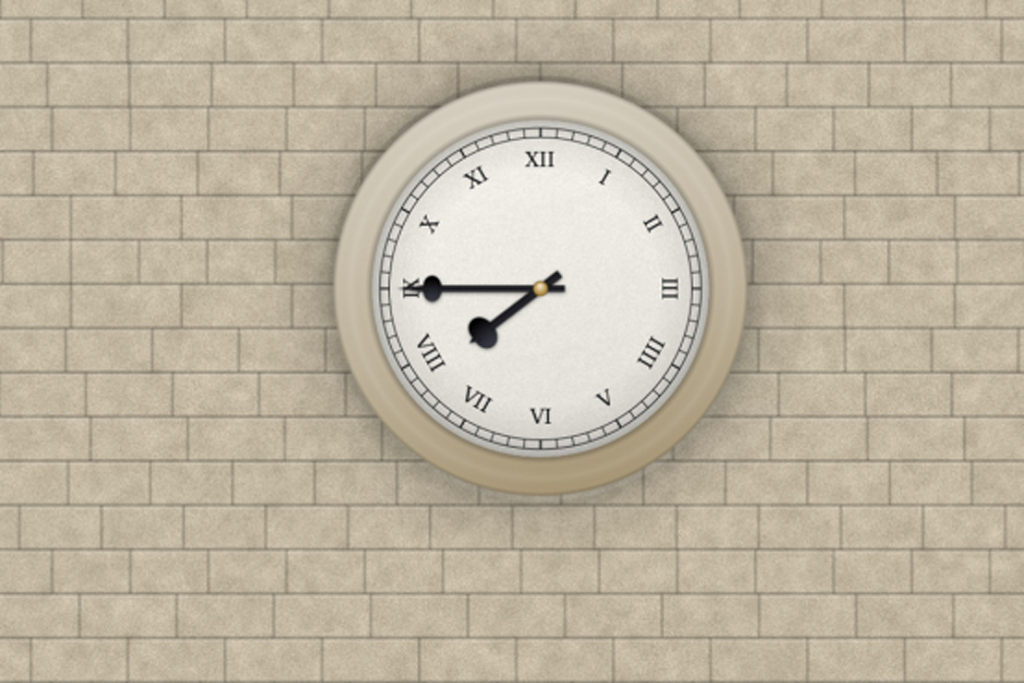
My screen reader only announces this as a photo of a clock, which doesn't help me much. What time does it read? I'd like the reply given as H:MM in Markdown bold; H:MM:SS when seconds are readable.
**7:45**
